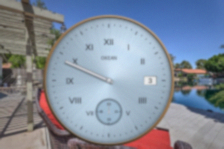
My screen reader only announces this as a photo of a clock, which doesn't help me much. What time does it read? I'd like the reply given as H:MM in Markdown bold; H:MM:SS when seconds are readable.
**9:49**
